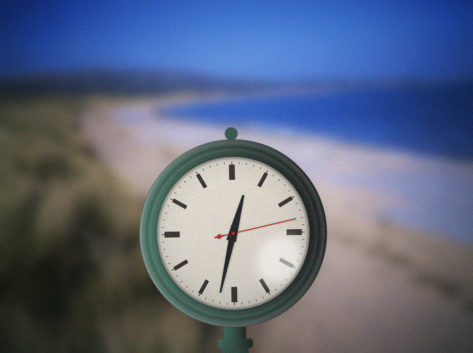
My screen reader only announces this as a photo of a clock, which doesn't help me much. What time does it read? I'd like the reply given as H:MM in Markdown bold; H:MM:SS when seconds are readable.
**12:32:13**
